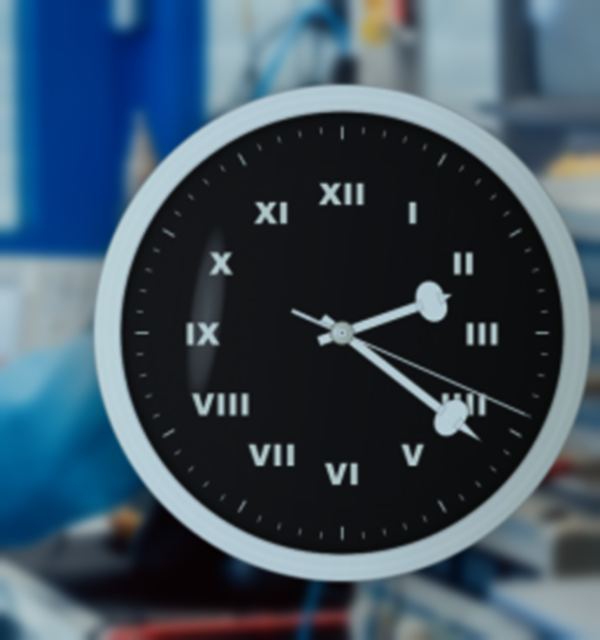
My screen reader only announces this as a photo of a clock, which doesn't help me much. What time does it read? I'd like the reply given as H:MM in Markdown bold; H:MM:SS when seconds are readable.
**2:21:19**
